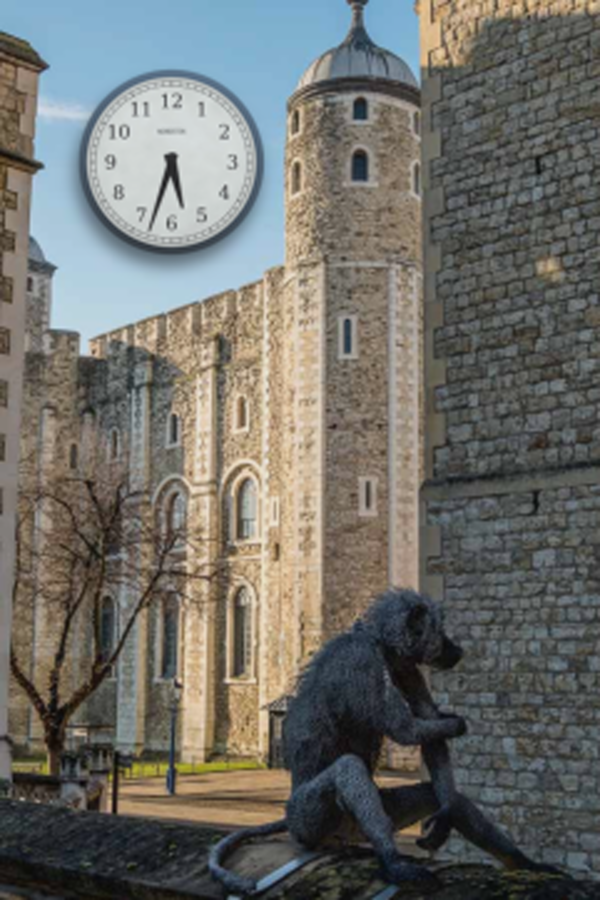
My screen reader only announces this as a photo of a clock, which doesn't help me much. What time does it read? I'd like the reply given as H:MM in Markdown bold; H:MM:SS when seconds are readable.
**5:33**
